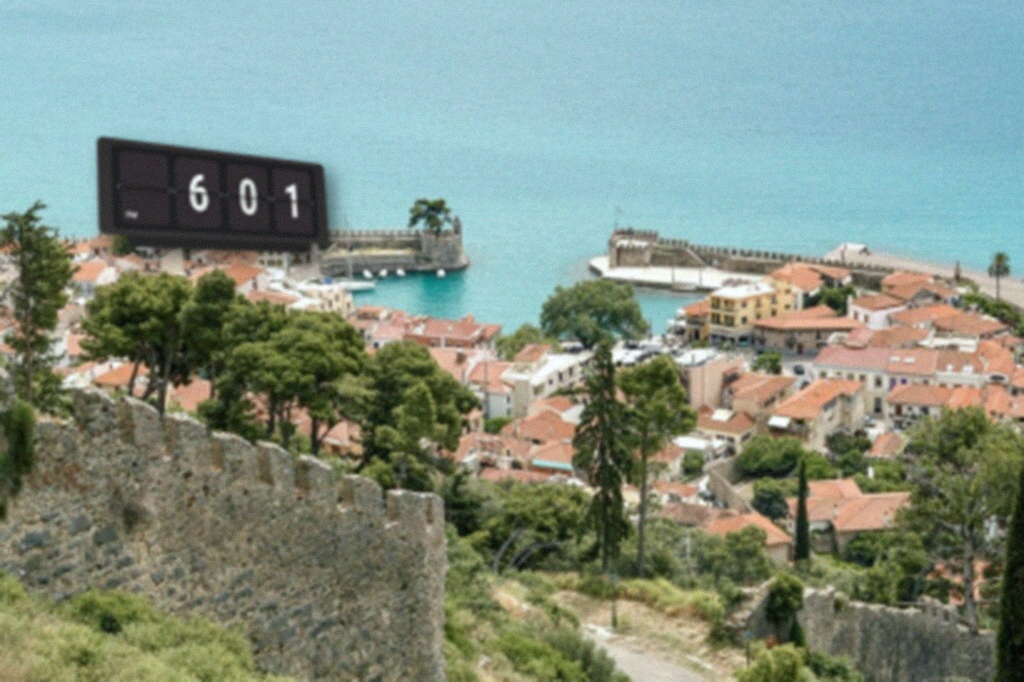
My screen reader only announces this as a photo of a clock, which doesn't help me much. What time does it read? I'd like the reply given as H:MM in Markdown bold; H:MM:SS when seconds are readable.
**6:01**
